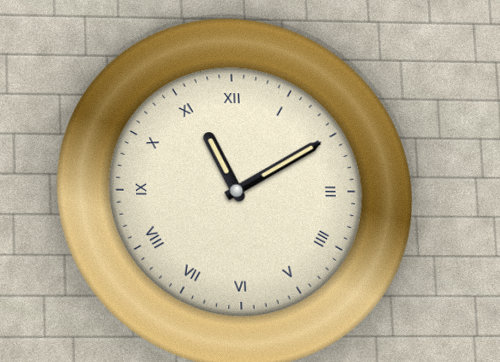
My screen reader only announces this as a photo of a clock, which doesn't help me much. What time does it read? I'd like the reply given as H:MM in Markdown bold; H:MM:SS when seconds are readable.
**11:10**
